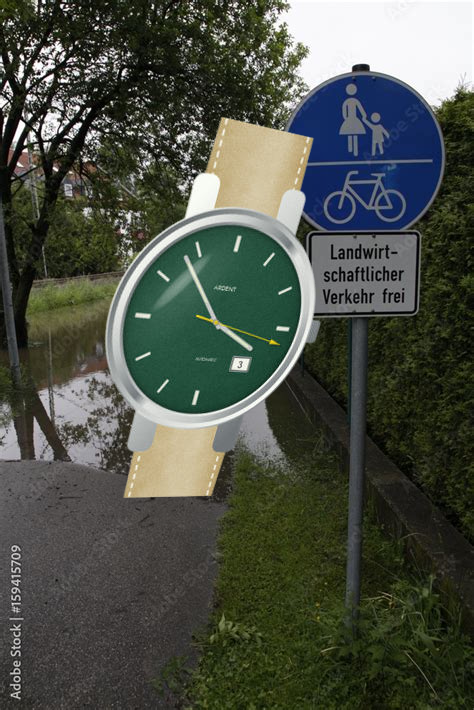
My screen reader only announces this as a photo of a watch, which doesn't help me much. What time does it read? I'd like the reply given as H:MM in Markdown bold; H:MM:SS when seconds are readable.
**3:53:17**
